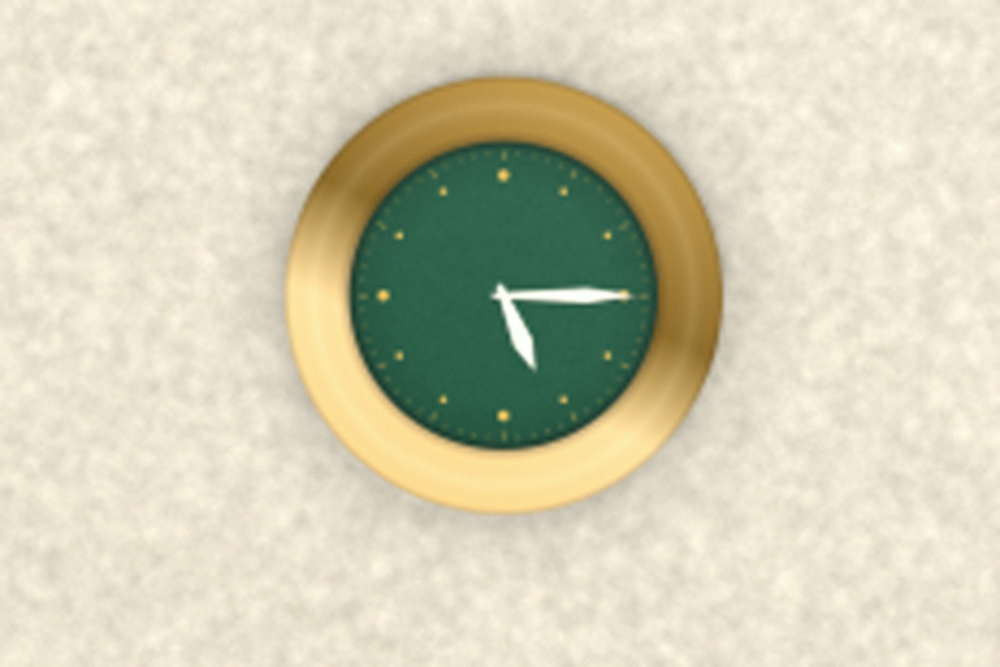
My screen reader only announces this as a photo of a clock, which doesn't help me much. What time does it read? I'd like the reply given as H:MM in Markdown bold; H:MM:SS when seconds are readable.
**5:15**
